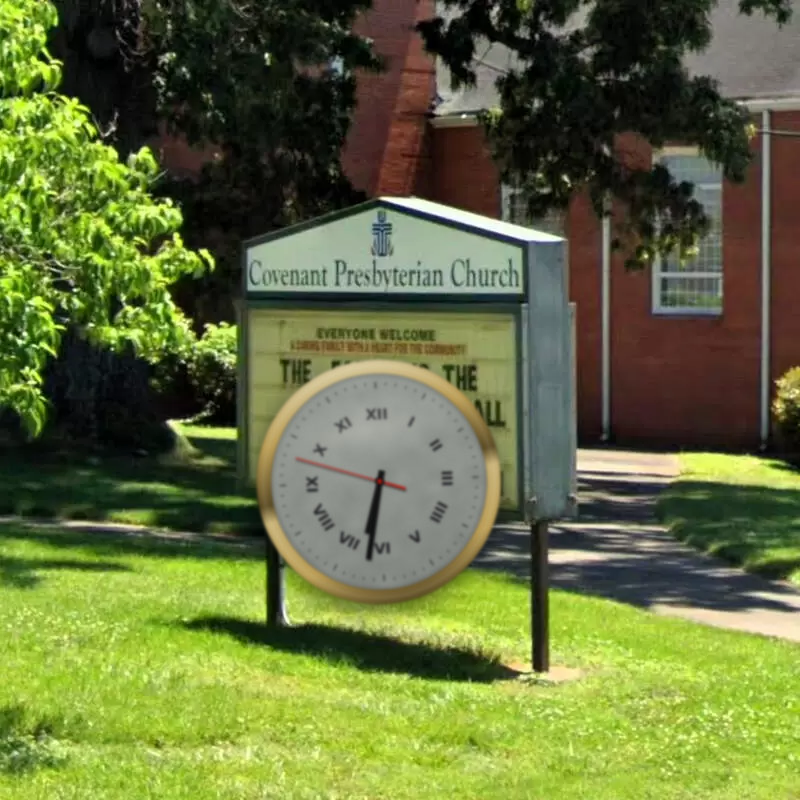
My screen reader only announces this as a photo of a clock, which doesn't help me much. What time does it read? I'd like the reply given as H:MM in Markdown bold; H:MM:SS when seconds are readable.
**6:31:48**
